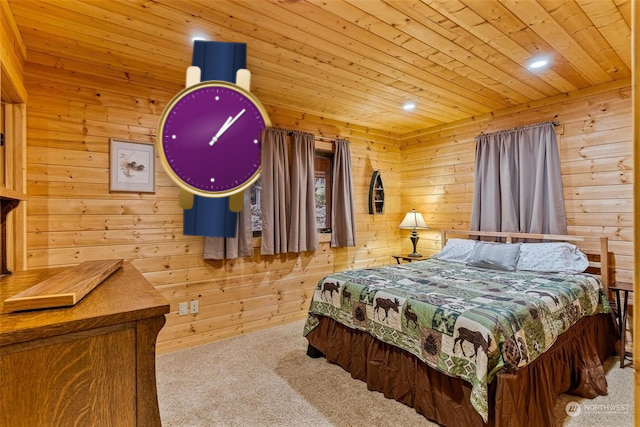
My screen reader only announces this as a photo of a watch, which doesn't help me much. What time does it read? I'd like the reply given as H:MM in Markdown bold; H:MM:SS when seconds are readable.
**1:07**
